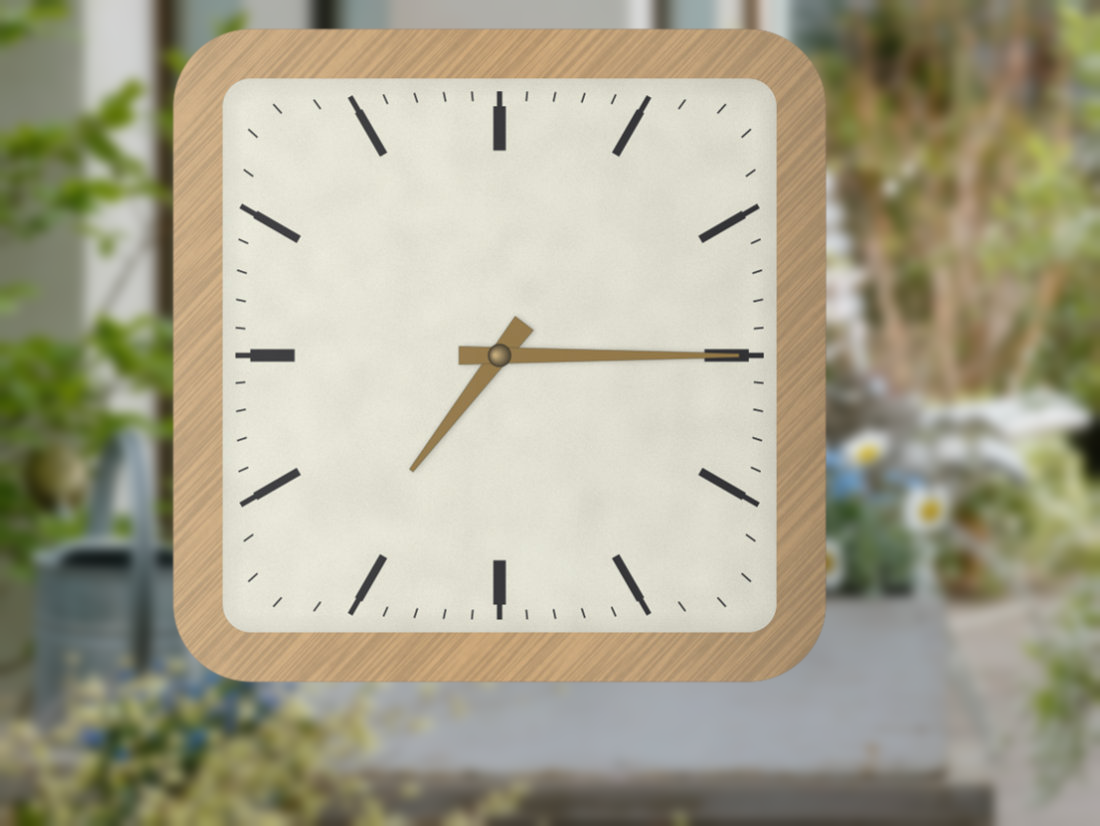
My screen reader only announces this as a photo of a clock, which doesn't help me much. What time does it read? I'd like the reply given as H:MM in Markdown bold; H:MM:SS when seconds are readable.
**7:15**
